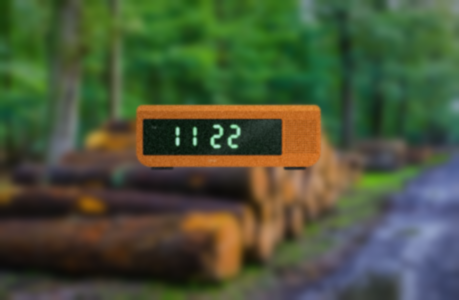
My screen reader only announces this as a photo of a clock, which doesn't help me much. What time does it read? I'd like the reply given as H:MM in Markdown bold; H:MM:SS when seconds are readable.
**11:22**
